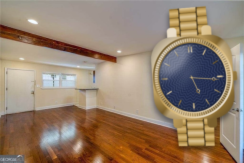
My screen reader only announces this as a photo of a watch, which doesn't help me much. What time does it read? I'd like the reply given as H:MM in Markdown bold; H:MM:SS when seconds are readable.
**5:16**
